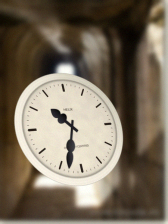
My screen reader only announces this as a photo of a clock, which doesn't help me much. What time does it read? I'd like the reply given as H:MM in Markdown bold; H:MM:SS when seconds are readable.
**10:33**
